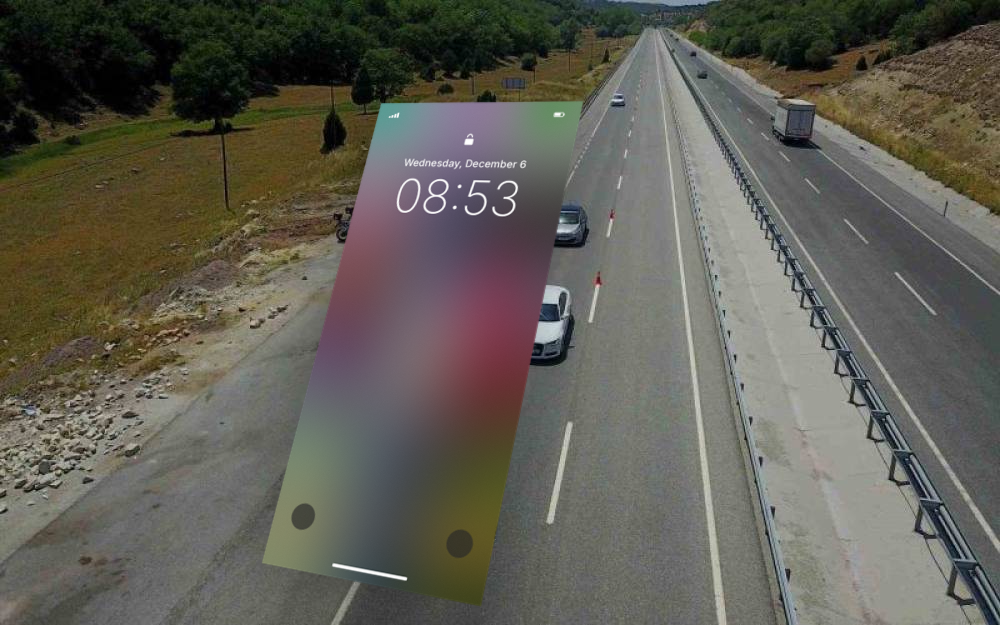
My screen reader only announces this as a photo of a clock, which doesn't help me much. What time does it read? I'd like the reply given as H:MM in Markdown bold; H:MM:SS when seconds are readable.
**8:53**
